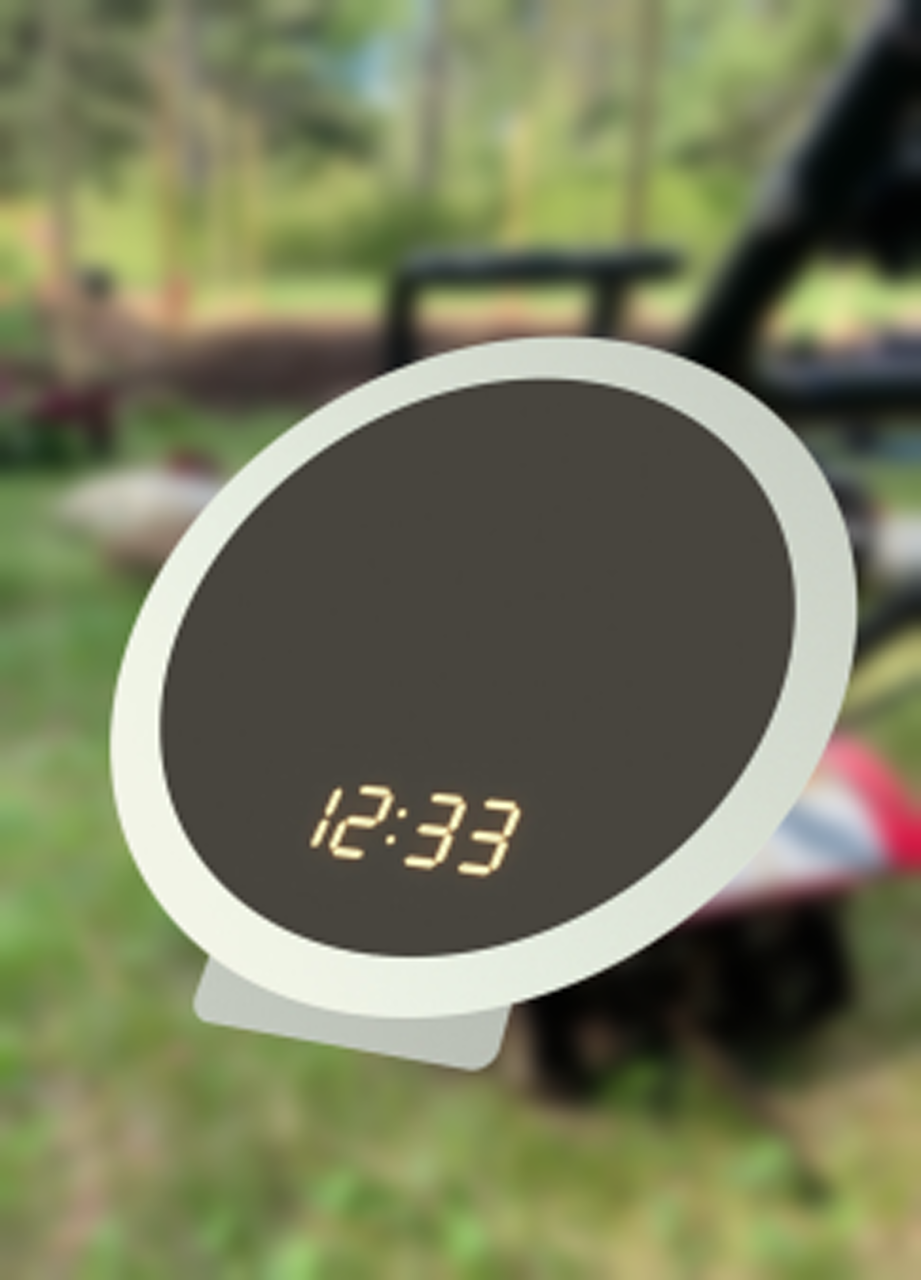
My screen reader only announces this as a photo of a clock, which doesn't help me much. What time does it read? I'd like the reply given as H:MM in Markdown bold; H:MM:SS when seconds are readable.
**12:33**
